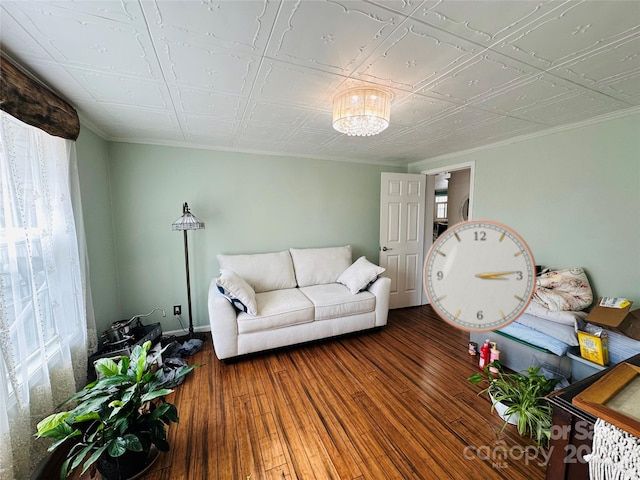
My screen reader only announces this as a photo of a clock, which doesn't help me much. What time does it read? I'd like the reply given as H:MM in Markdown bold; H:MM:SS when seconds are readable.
**3:14**
